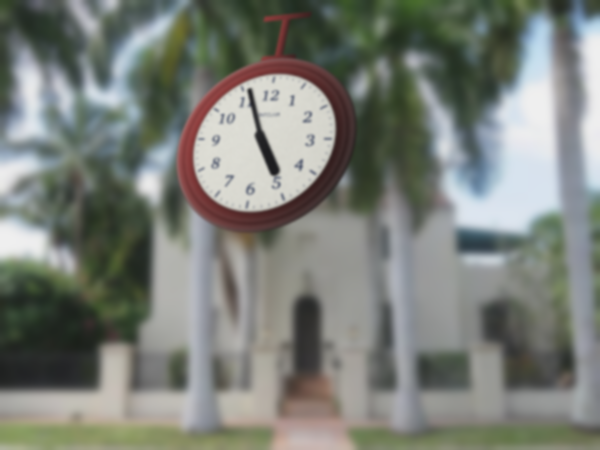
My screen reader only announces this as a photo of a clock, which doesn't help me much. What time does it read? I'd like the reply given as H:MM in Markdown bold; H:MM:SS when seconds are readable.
**4:56**
